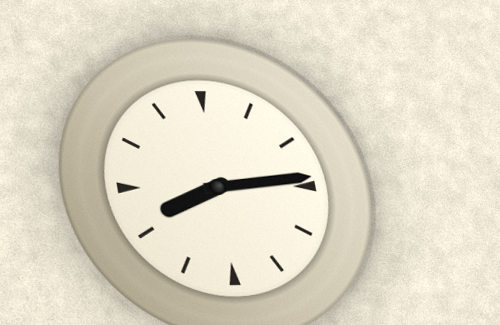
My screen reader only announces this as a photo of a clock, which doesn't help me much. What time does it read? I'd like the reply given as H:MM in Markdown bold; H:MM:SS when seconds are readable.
**8:14**
